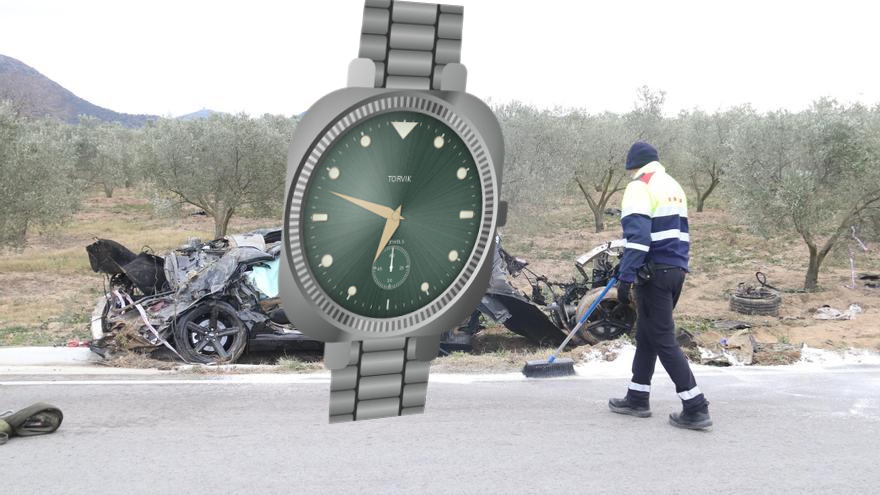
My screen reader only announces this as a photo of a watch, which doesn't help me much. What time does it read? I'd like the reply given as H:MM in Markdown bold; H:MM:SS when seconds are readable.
**6:48**
